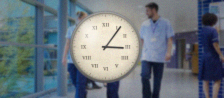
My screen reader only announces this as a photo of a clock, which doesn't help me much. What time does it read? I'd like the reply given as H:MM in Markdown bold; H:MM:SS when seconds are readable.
**3:06**
